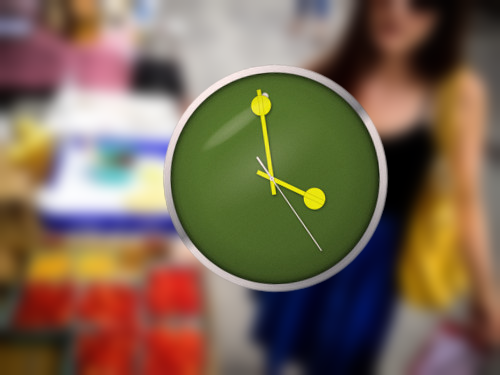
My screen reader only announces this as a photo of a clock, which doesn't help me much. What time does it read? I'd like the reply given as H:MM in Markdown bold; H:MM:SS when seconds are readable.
**3:59:25**
